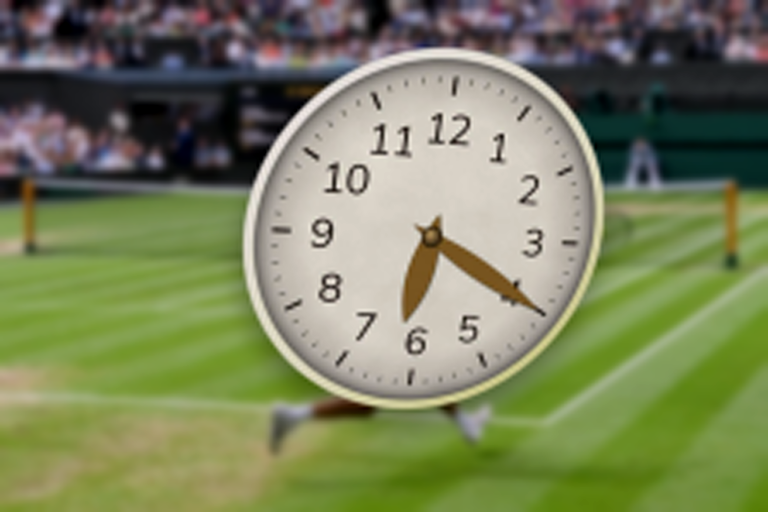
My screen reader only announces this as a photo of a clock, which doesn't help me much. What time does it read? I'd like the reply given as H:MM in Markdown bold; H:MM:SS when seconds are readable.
**6:20**
